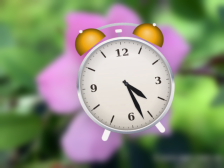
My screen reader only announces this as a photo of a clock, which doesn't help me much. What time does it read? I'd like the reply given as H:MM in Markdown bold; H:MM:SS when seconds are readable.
**4:27**
